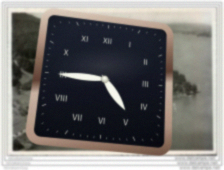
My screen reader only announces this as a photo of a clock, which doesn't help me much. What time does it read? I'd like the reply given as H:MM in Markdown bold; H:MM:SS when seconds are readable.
**4:45**
